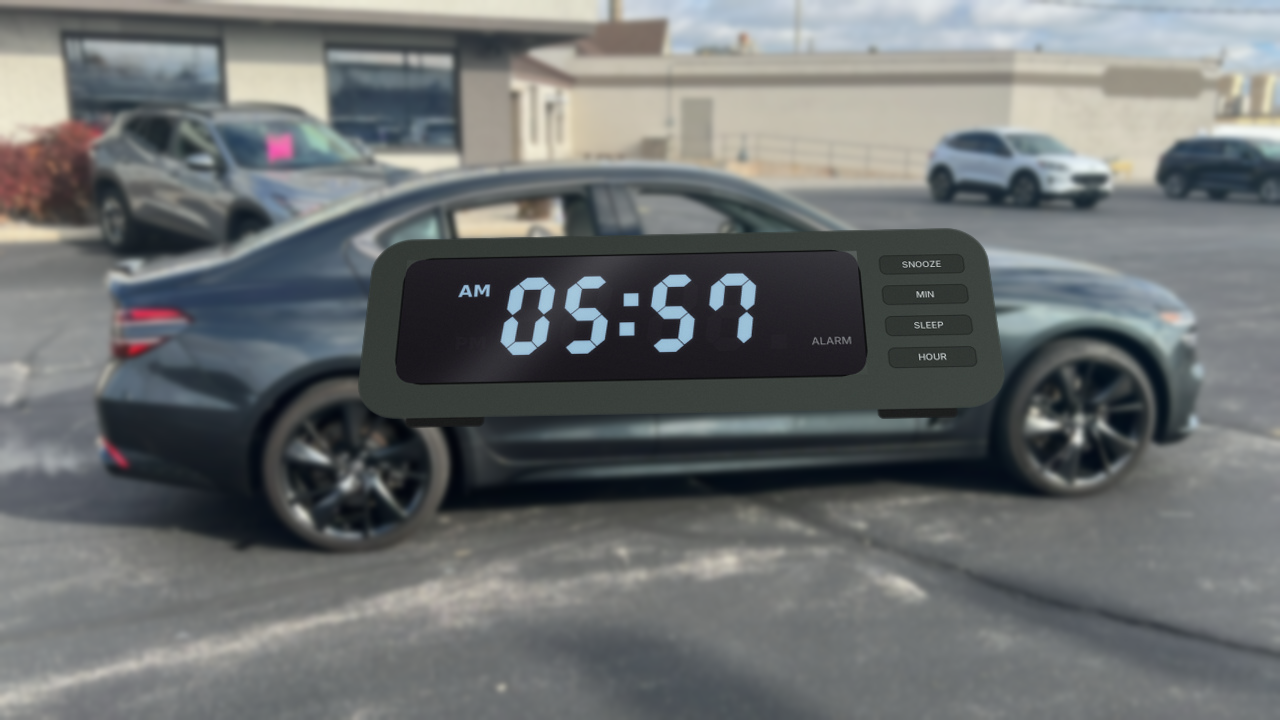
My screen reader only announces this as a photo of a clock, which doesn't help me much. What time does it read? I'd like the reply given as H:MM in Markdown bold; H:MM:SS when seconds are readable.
**5:57**
